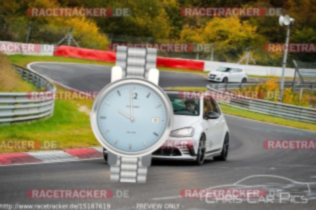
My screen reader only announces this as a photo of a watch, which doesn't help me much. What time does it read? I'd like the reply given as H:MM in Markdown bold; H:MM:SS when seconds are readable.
**9:59**
